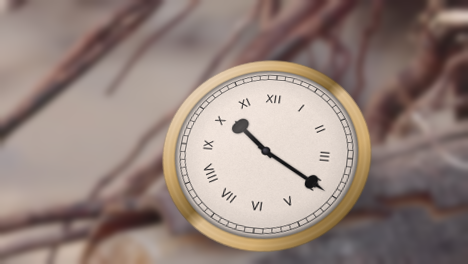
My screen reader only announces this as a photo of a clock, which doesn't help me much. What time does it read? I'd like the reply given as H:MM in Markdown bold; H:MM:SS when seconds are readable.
**10:20**
